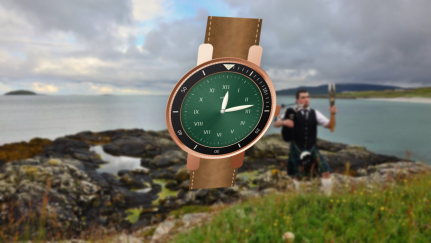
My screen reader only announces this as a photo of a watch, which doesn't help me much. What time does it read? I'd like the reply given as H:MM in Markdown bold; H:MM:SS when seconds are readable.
**12:13**
